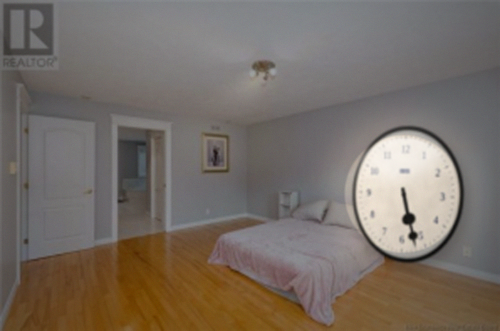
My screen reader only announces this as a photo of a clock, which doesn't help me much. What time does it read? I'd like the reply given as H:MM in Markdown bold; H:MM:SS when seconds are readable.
**5:27**
